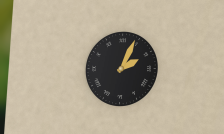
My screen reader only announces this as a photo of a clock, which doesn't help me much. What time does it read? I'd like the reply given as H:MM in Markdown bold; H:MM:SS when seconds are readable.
**2:04**
